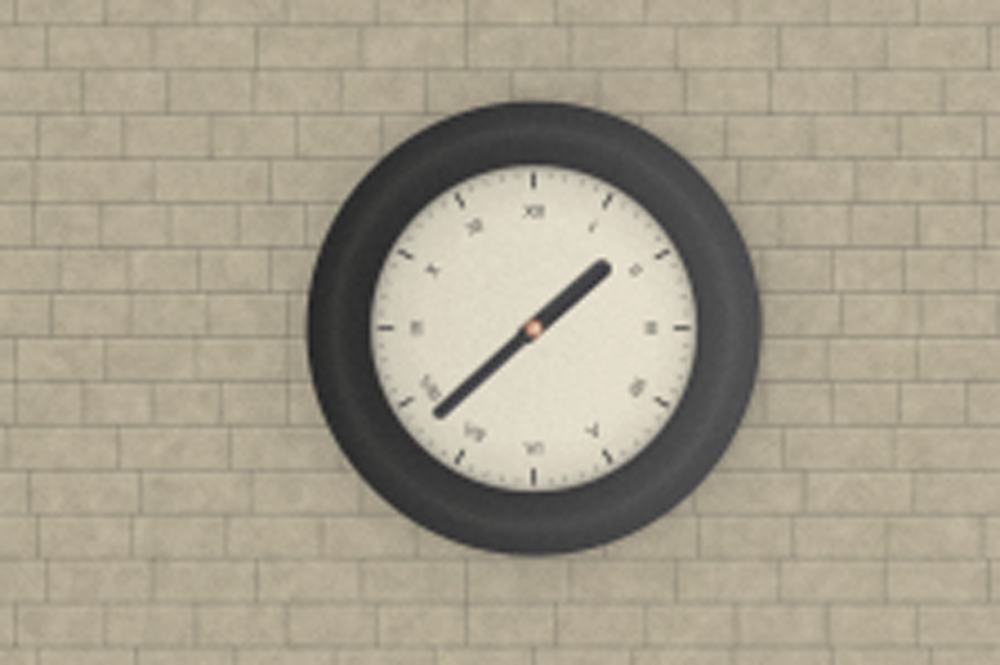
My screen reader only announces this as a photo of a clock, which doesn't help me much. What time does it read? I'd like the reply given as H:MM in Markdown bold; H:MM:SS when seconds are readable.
**1:38**
